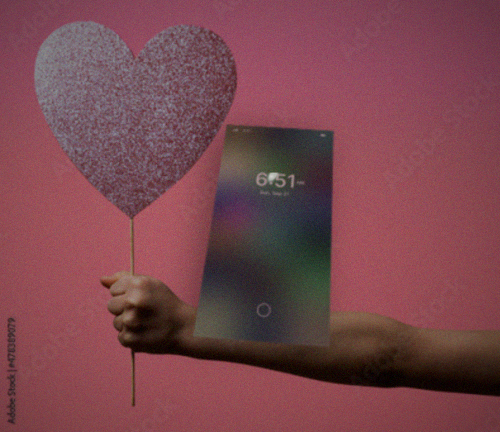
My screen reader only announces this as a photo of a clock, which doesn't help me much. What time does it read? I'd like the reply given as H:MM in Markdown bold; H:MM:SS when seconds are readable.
**6:51**
